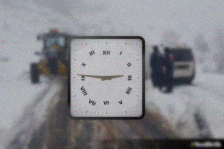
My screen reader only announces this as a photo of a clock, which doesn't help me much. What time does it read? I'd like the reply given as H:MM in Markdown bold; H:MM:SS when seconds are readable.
**2:46**
